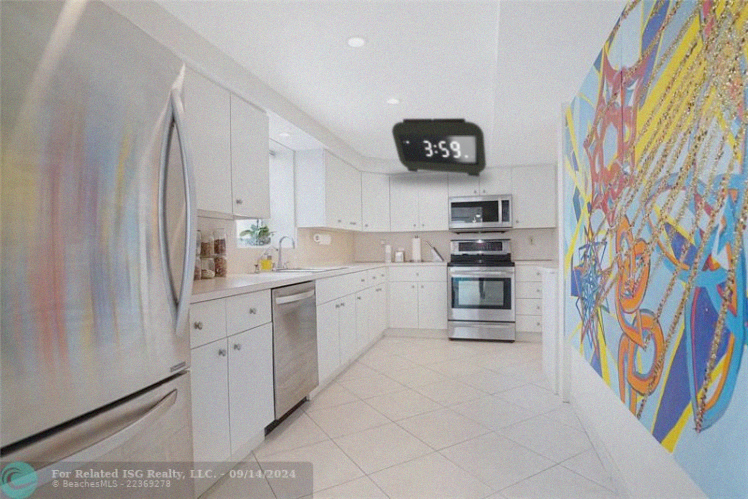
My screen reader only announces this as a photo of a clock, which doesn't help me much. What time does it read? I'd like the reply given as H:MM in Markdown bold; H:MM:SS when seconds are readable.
**3:59**
